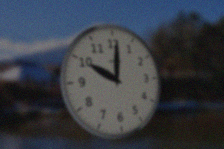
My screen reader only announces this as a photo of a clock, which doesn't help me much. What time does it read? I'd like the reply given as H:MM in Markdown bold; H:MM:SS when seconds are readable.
**10:01**
